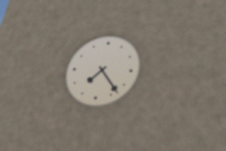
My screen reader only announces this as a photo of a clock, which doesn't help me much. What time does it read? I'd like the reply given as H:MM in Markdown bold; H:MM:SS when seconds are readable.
**7:23**
